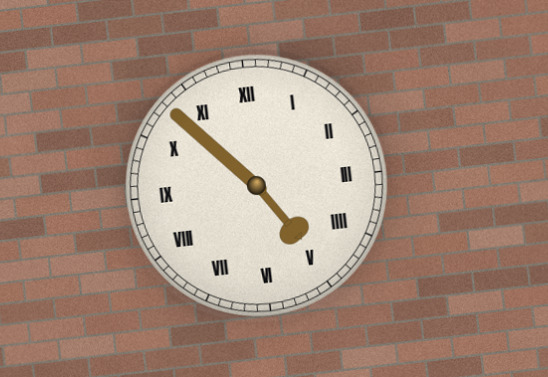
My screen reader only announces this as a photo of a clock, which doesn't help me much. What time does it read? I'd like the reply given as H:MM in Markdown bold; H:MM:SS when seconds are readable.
**4:53**
